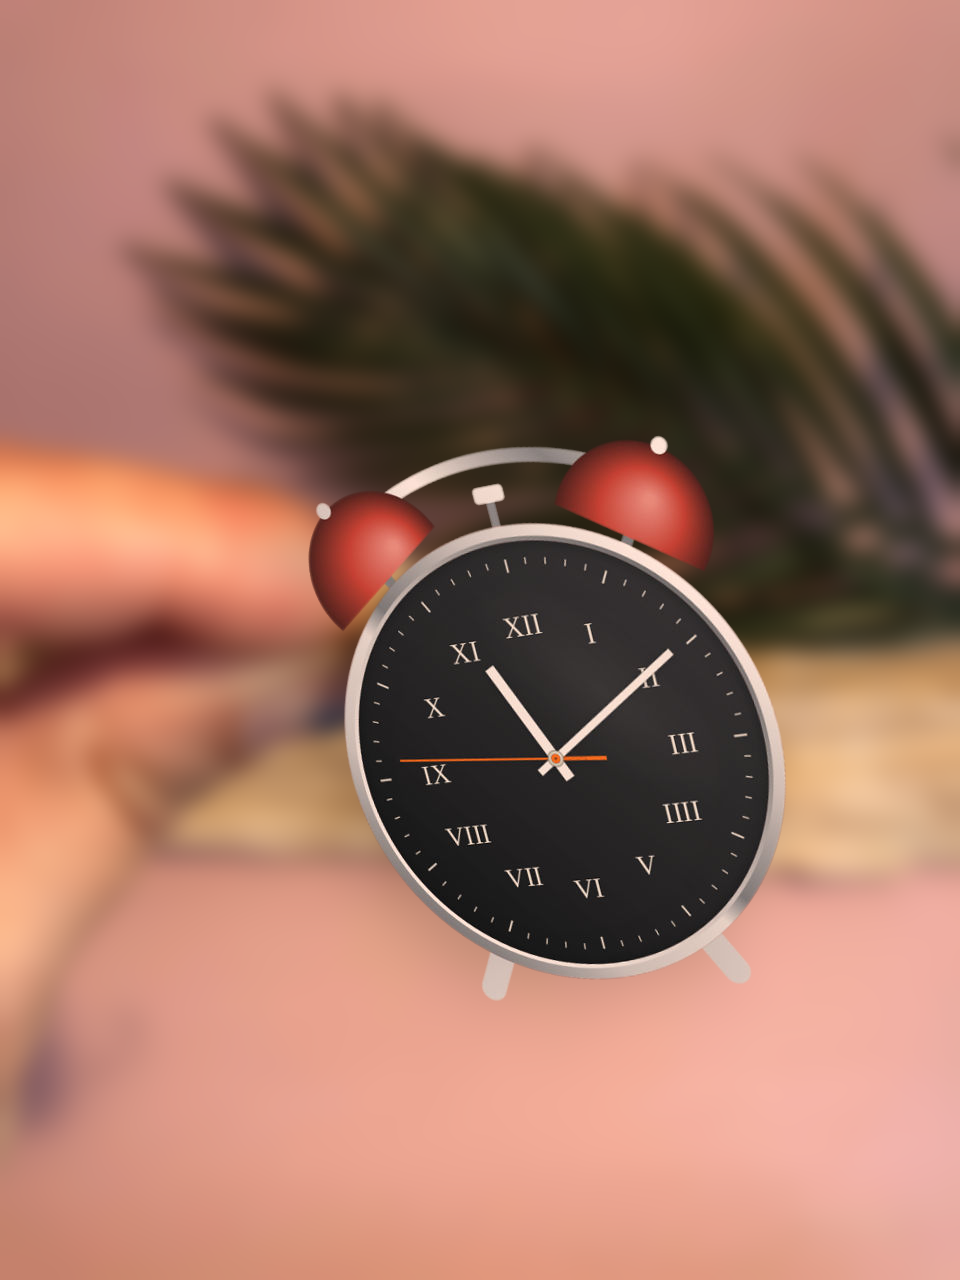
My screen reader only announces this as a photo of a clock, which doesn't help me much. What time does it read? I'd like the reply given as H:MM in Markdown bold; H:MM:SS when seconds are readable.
**11:09:46**
